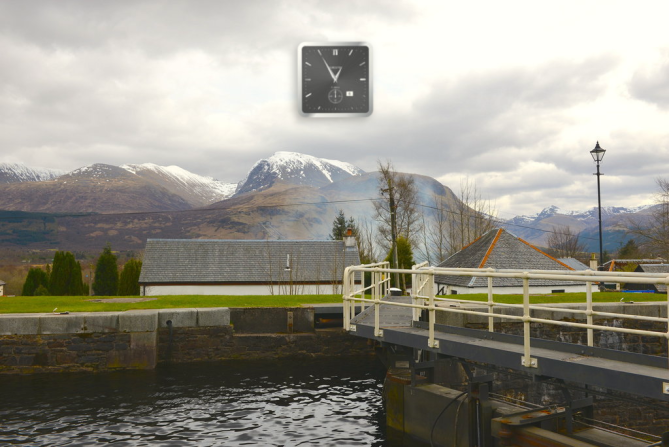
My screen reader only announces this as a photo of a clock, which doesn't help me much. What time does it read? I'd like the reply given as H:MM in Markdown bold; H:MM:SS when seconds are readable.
**12:55**
